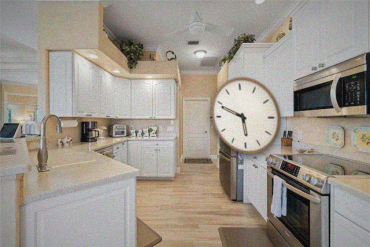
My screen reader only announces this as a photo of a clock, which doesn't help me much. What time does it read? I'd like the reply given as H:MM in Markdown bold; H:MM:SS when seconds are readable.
**5:49**
